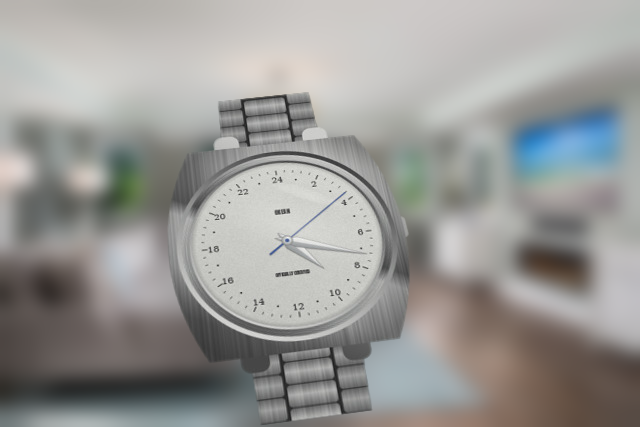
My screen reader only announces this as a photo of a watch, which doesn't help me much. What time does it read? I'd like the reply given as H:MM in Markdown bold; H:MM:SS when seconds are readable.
**9:18:09**
